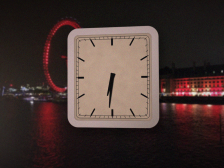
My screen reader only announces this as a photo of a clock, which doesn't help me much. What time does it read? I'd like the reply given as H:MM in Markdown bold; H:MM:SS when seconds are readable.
**6:31**
